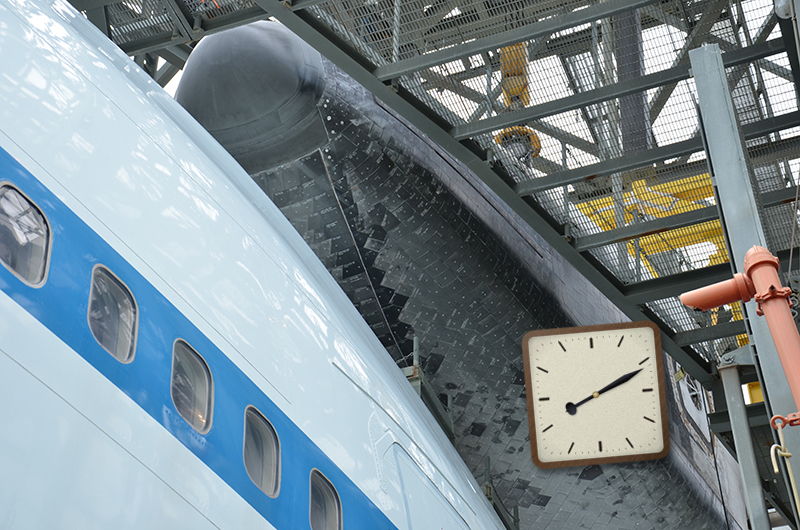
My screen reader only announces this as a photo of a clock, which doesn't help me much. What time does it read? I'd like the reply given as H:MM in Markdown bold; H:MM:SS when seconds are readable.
**8:11**
